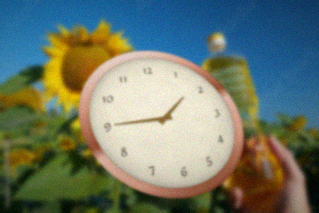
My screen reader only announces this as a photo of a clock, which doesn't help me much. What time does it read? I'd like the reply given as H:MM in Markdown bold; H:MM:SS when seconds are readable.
**1:45**
